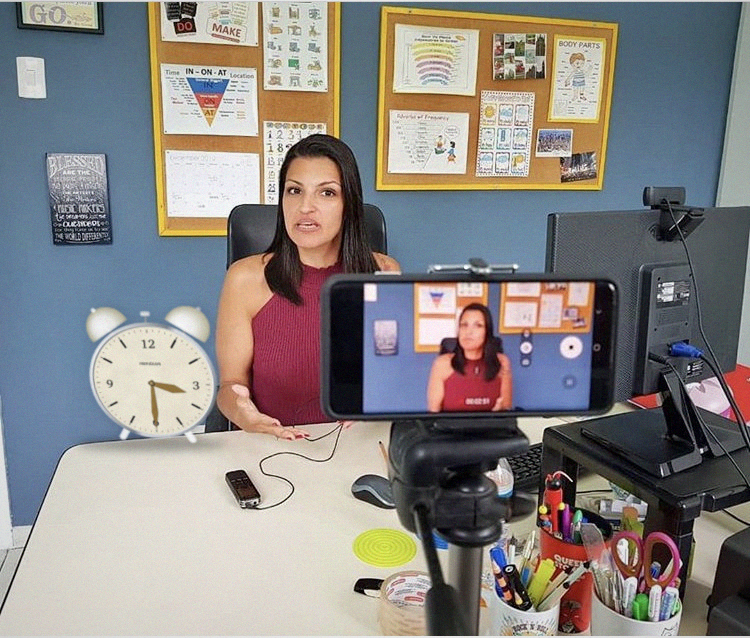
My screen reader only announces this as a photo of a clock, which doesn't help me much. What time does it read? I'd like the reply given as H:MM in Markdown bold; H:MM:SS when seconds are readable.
**3:30**
